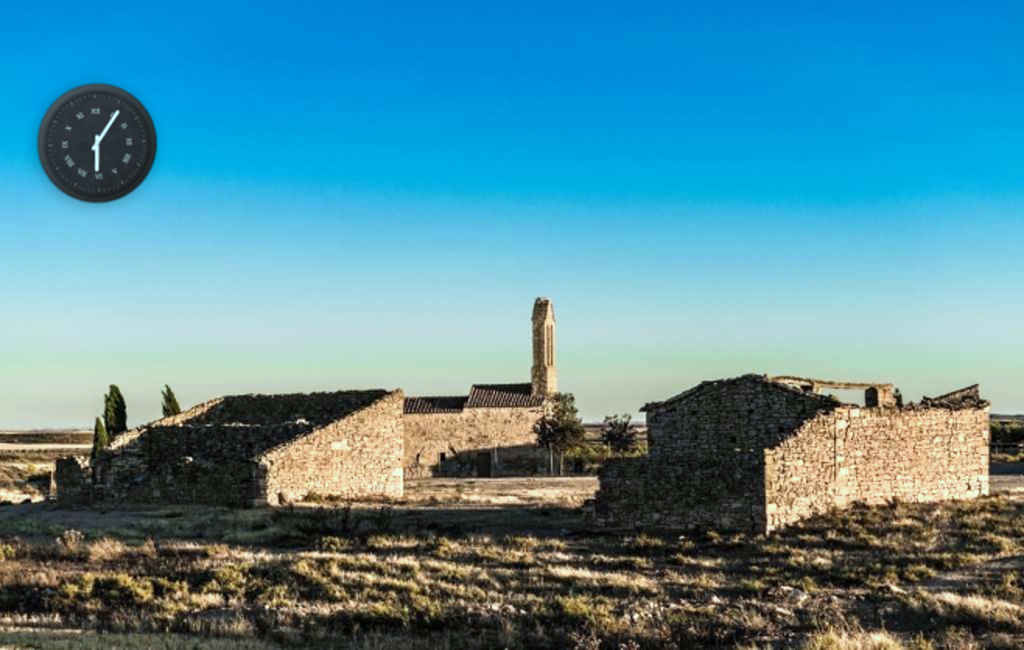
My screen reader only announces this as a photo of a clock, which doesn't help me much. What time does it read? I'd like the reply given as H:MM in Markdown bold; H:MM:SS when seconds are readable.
**6:06**
